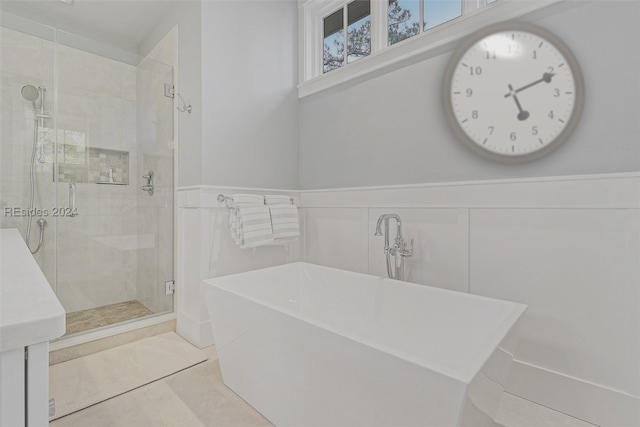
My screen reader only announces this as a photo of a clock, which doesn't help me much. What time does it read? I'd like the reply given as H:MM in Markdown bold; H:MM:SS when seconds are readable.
**5:11**
